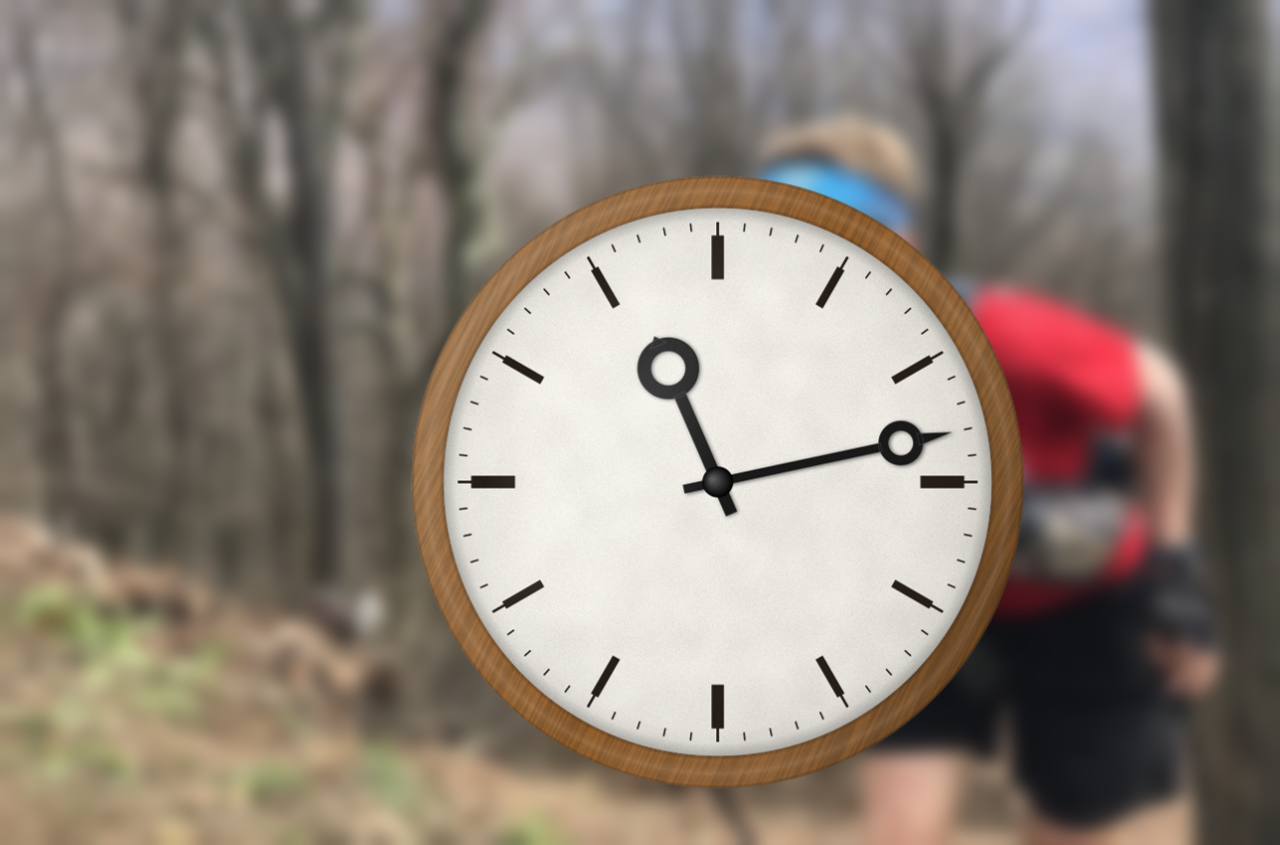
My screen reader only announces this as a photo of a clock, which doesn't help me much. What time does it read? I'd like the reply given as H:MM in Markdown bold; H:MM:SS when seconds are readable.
**11:13**
